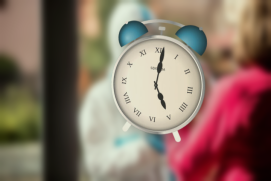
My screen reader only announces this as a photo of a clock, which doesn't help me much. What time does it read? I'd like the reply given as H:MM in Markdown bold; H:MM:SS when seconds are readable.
**5:01**
